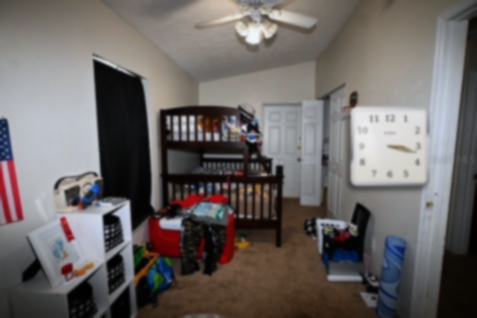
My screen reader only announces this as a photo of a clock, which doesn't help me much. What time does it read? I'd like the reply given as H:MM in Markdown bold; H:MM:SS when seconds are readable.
**3:17**
